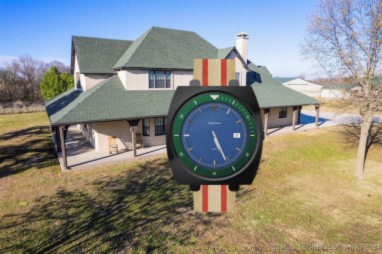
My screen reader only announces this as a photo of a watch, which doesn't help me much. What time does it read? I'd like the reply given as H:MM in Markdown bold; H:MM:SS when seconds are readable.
**5:26**
